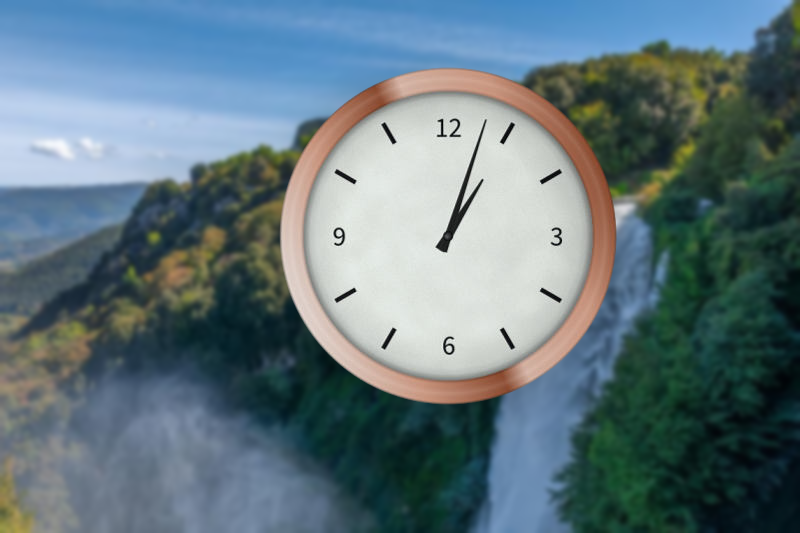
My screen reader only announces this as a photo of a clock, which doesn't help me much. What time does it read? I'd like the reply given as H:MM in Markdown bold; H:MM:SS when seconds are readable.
**1:03**
